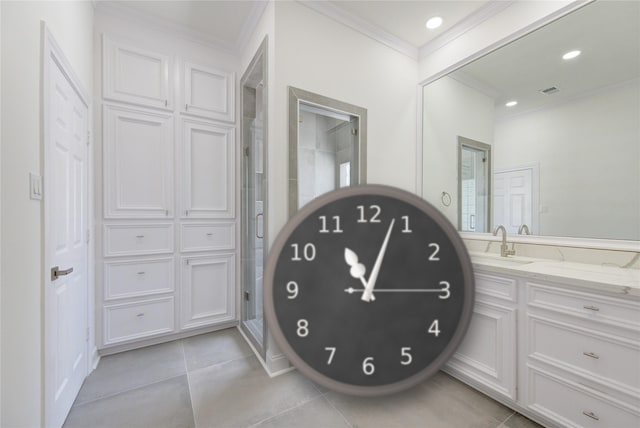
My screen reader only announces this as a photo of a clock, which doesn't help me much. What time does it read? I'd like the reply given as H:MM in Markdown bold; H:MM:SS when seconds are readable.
**11:03:15**
